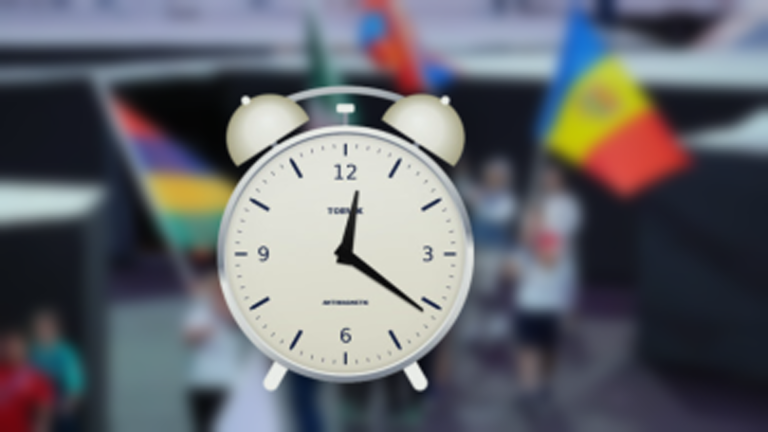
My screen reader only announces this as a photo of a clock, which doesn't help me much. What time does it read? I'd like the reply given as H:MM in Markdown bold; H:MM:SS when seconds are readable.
**12:21**
